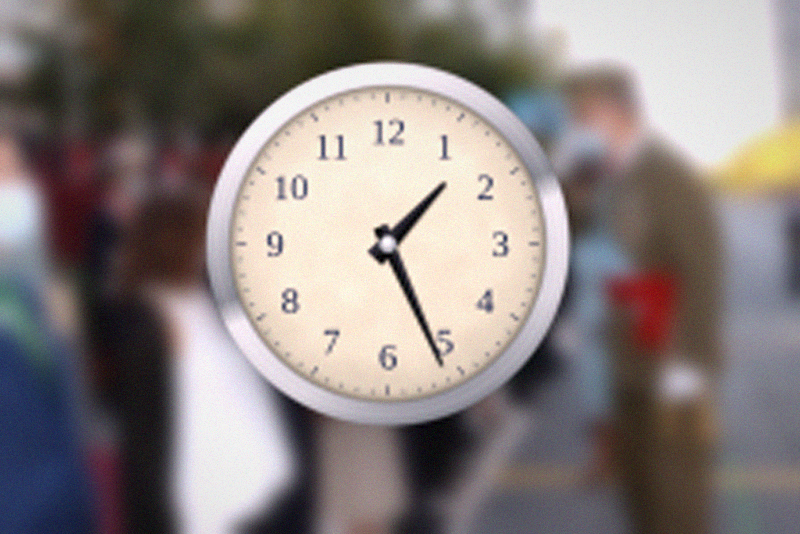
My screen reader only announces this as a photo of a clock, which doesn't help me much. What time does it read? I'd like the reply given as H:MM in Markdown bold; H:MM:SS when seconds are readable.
**1:26**
